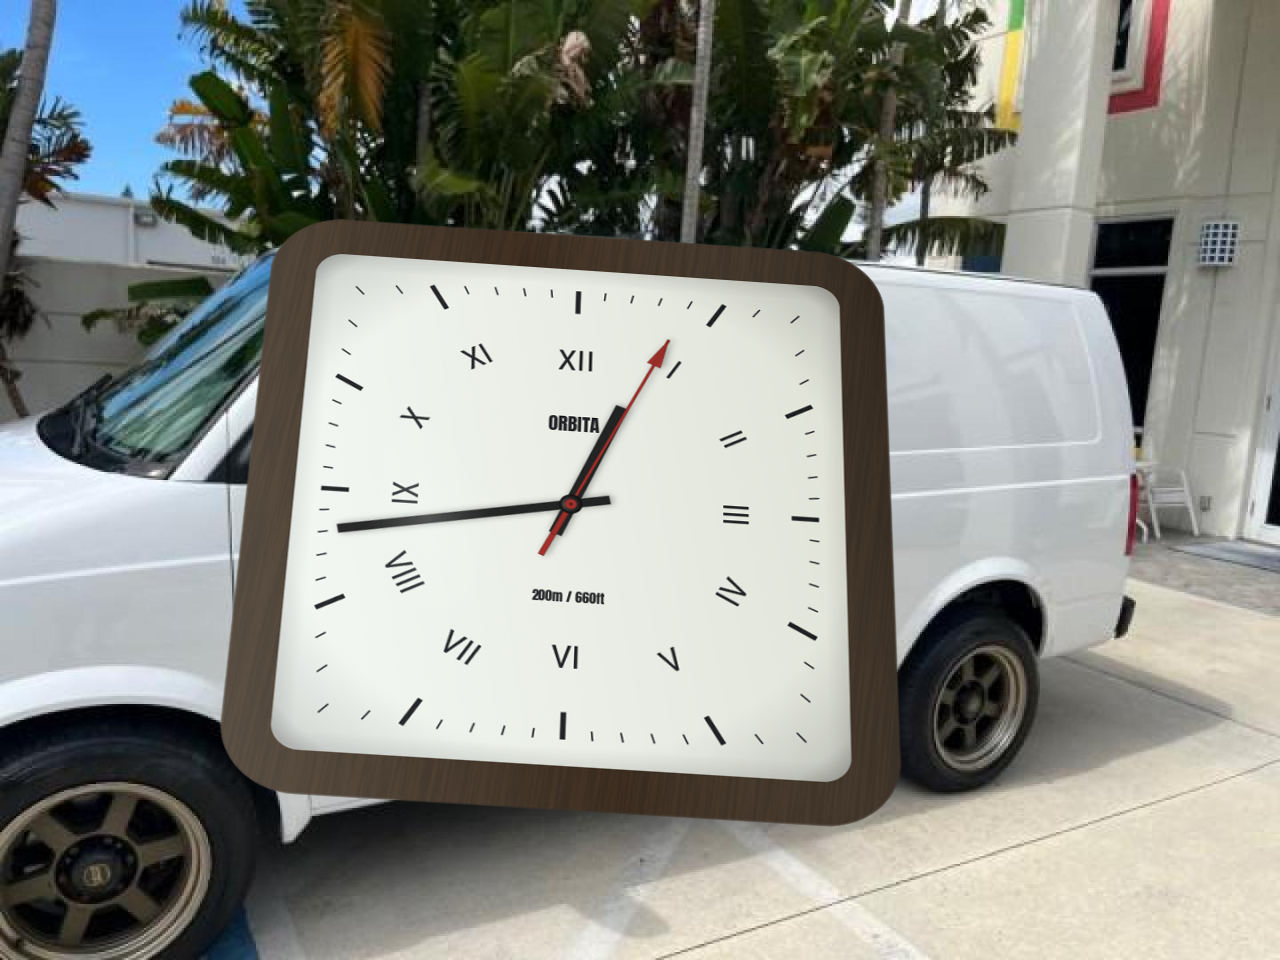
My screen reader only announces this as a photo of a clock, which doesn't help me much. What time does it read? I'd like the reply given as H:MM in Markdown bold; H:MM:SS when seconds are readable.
**12:43:04**
